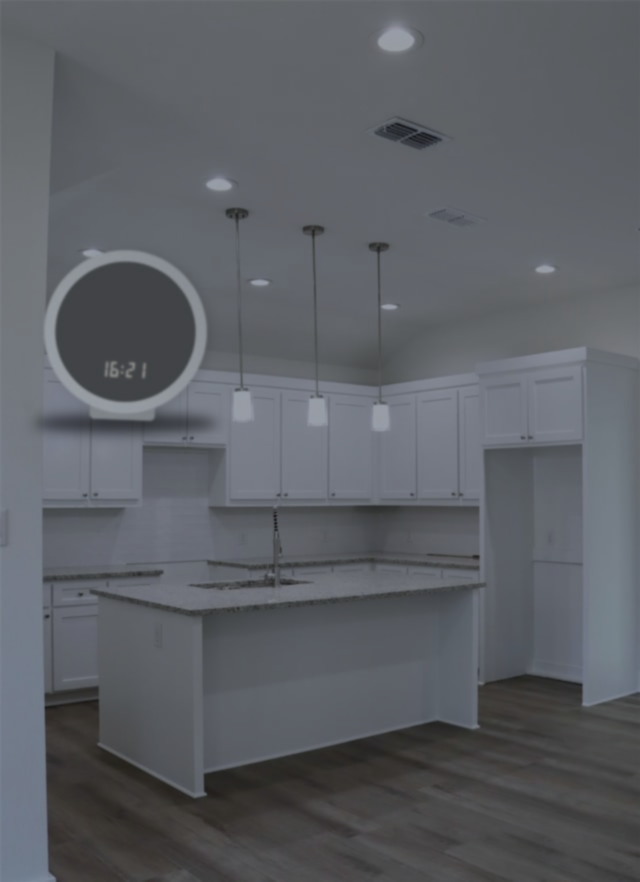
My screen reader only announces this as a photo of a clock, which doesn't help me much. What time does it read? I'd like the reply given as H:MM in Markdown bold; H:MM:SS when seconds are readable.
**16:21**
